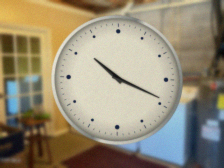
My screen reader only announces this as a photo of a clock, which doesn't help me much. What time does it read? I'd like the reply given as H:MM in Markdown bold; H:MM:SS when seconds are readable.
**10:19**
